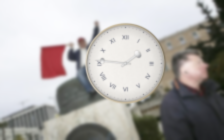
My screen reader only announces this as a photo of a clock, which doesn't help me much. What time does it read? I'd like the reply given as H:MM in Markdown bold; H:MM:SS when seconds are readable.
**1:46**
